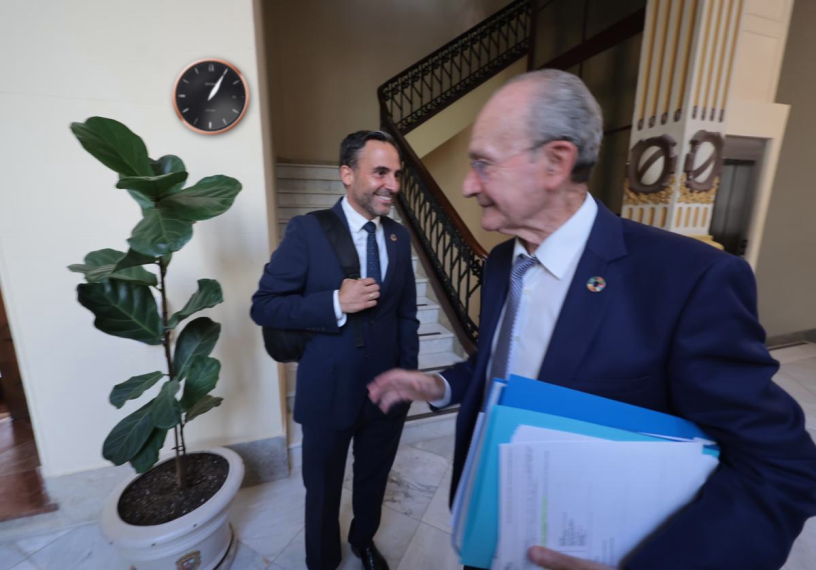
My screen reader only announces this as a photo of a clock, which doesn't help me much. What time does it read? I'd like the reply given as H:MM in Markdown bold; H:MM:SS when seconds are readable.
**1:05**
